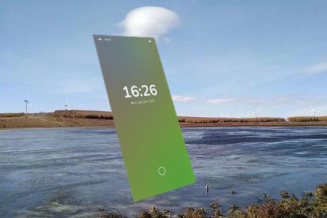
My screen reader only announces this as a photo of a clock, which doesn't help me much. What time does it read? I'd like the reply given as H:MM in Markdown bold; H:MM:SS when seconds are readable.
**16:26**
